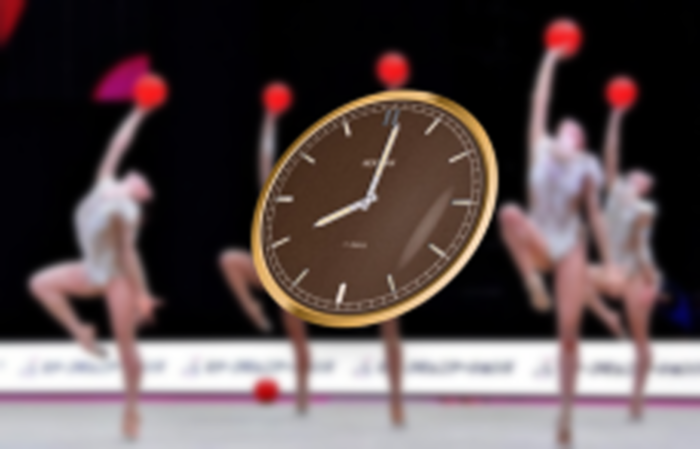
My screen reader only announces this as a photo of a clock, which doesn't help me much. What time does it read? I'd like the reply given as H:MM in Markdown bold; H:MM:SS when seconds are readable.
**8:01**
